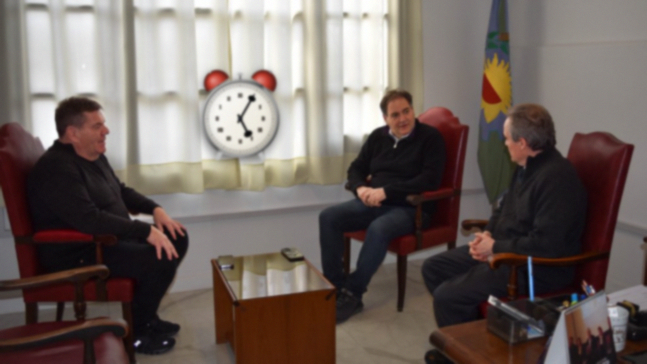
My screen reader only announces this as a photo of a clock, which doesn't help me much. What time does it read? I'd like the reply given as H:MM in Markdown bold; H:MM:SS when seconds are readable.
**5:05**
